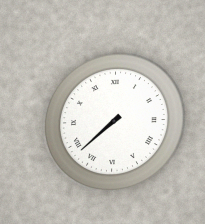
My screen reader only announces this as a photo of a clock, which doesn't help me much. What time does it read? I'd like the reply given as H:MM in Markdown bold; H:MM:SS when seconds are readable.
**7:38**
